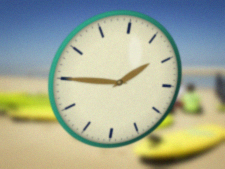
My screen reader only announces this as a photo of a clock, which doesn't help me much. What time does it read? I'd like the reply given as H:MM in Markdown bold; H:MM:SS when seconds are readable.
**1:45**
